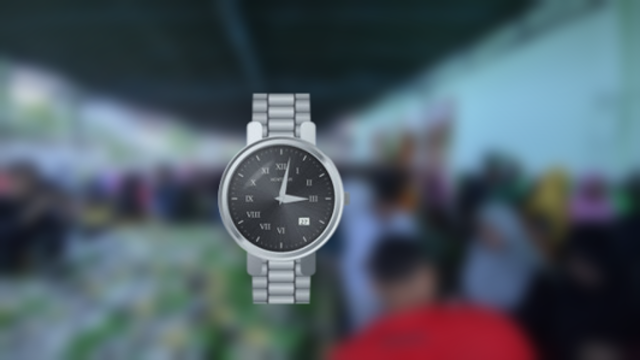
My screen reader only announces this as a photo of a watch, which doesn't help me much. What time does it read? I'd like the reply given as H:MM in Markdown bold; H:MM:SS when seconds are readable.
**3:02**
